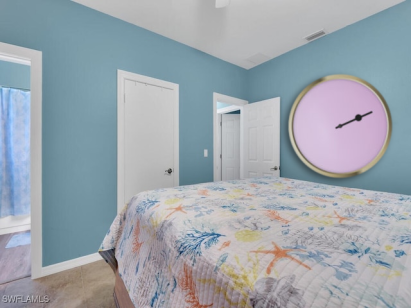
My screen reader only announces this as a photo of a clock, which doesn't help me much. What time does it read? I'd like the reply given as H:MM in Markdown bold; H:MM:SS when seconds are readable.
**2:11**
